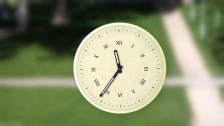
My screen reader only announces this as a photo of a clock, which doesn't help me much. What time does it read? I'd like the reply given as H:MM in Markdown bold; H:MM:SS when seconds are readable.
**11:36**
